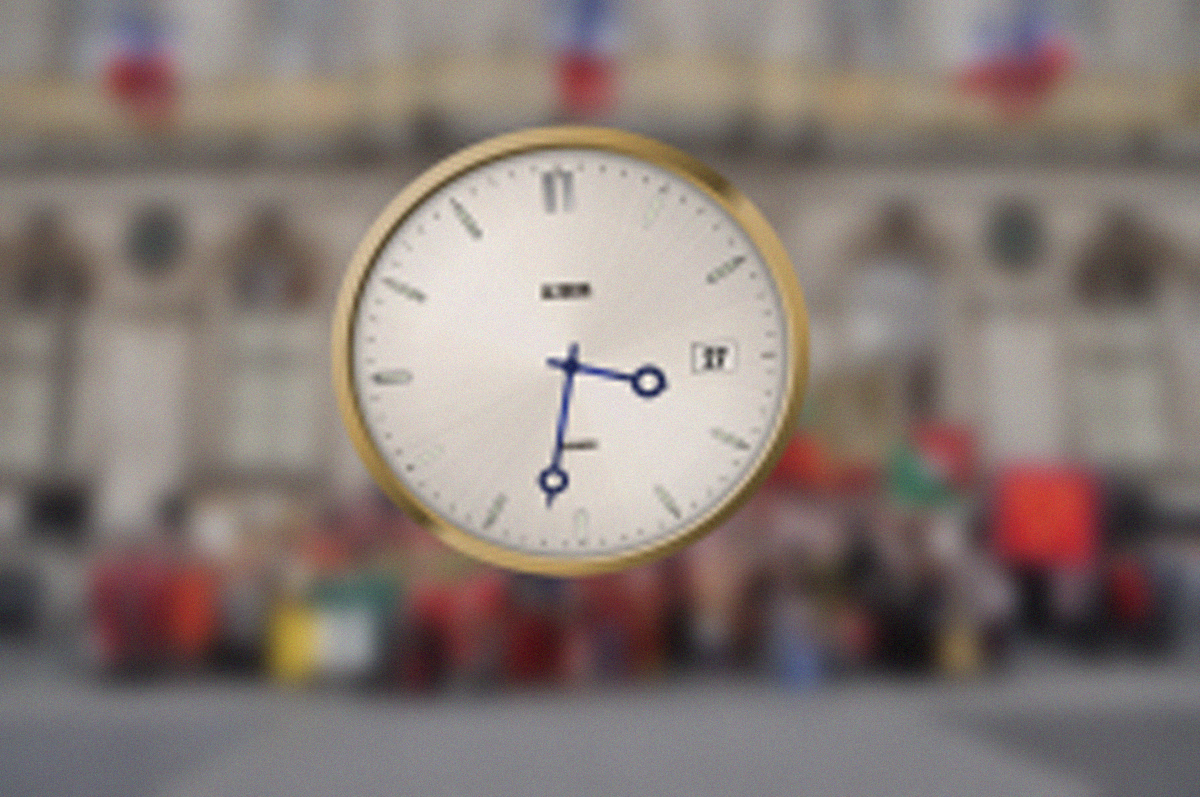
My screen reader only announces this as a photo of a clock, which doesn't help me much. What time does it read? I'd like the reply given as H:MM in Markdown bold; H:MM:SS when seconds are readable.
**3:32**
